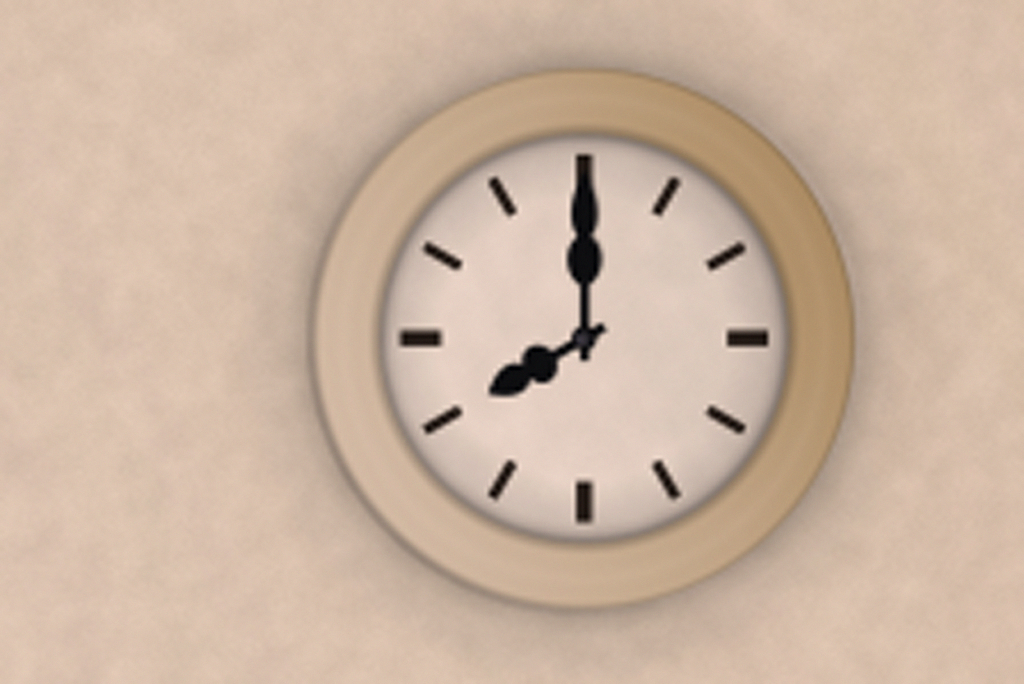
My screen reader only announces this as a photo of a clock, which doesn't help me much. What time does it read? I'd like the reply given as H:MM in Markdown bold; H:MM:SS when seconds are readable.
**8:00**
